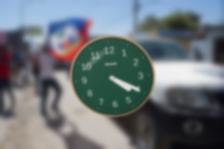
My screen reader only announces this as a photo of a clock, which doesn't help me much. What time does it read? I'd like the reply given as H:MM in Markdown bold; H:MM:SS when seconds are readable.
**4:20**
